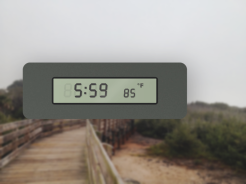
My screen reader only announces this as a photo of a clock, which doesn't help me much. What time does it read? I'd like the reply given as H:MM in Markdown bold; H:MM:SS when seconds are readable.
**5:59**
